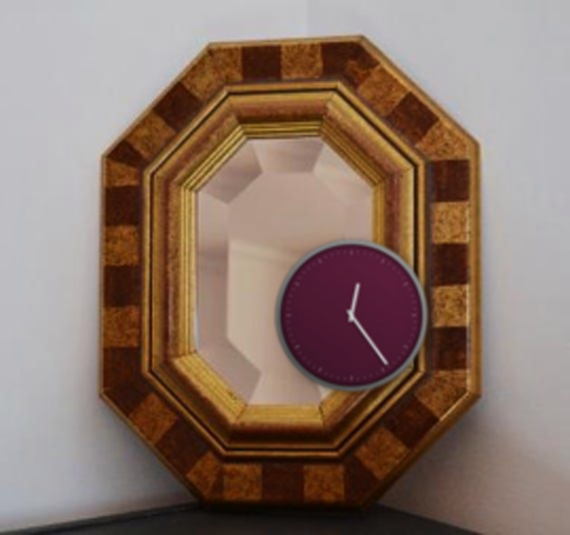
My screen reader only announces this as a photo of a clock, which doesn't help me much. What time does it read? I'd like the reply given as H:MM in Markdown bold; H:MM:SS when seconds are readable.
**12:24**
